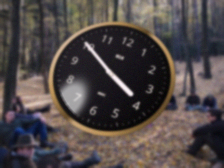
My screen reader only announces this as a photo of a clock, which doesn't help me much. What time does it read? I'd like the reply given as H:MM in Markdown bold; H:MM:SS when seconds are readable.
**3:50**
